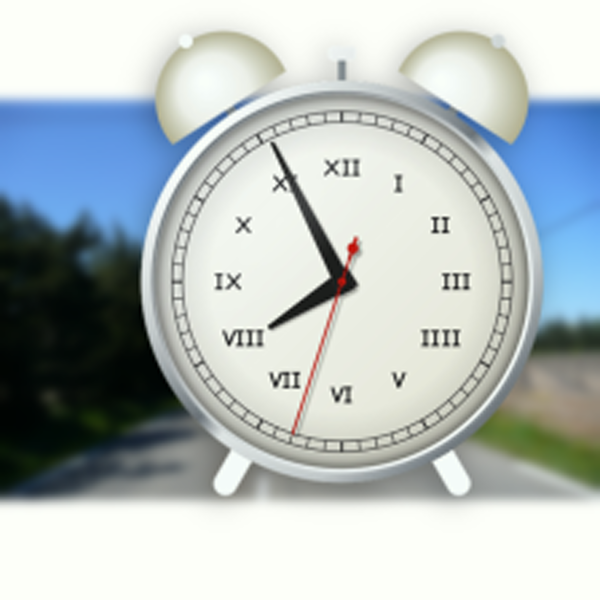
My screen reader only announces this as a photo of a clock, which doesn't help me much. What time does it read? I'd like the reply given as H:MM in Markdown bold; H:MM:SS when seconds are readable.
**7:55:33**
